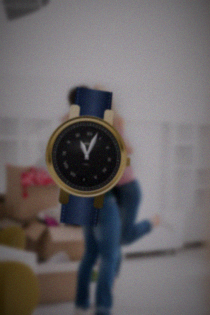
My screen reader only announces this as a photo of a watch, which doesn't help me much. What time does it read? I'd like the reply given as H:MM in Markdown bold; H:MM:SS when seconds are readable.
**11:03**
